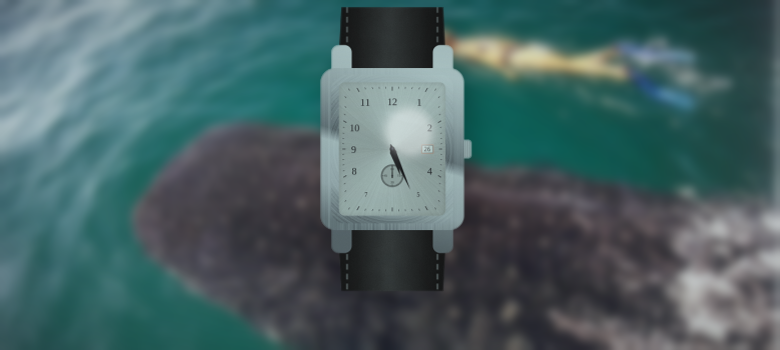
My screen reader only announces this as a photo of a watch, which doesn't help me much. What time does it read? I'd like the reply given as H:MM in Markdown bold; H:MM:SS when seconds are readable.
**5:26**
